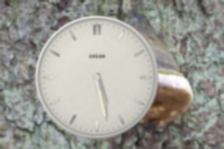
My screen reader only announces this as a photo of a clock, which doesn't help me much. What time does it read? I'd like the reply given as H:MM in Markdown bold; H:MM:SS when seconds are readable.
**5:28**
